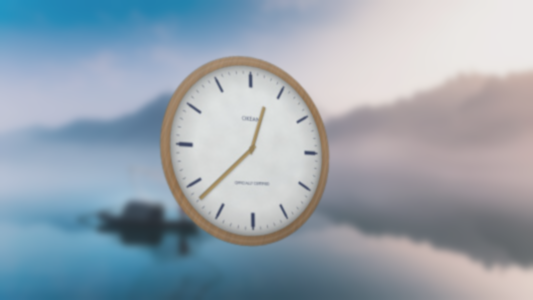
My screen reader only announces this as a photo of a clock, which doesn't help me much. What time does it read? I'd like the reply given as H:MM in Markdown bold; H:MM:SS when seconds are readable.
**12:38**
